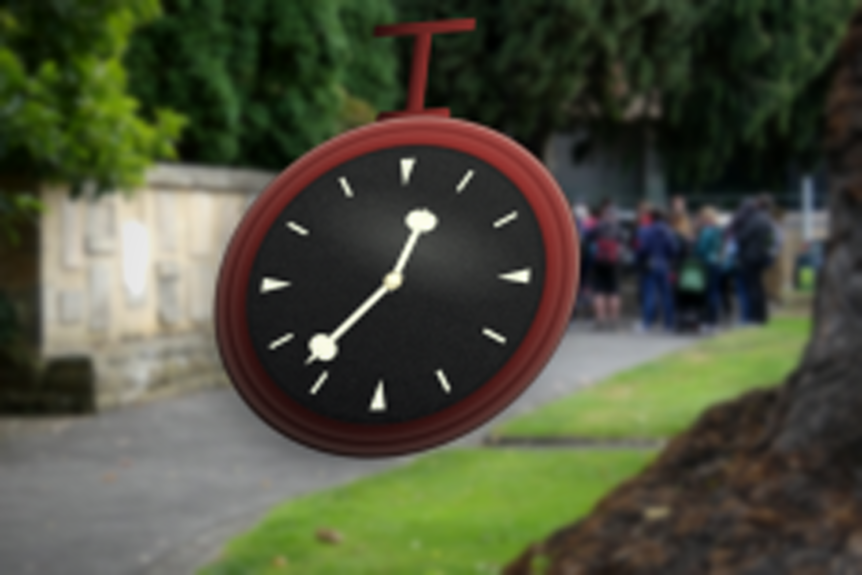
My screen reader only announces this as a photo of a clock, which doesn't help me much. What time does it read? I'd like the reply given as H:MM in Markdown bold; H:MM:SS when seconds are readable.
**12:37**
